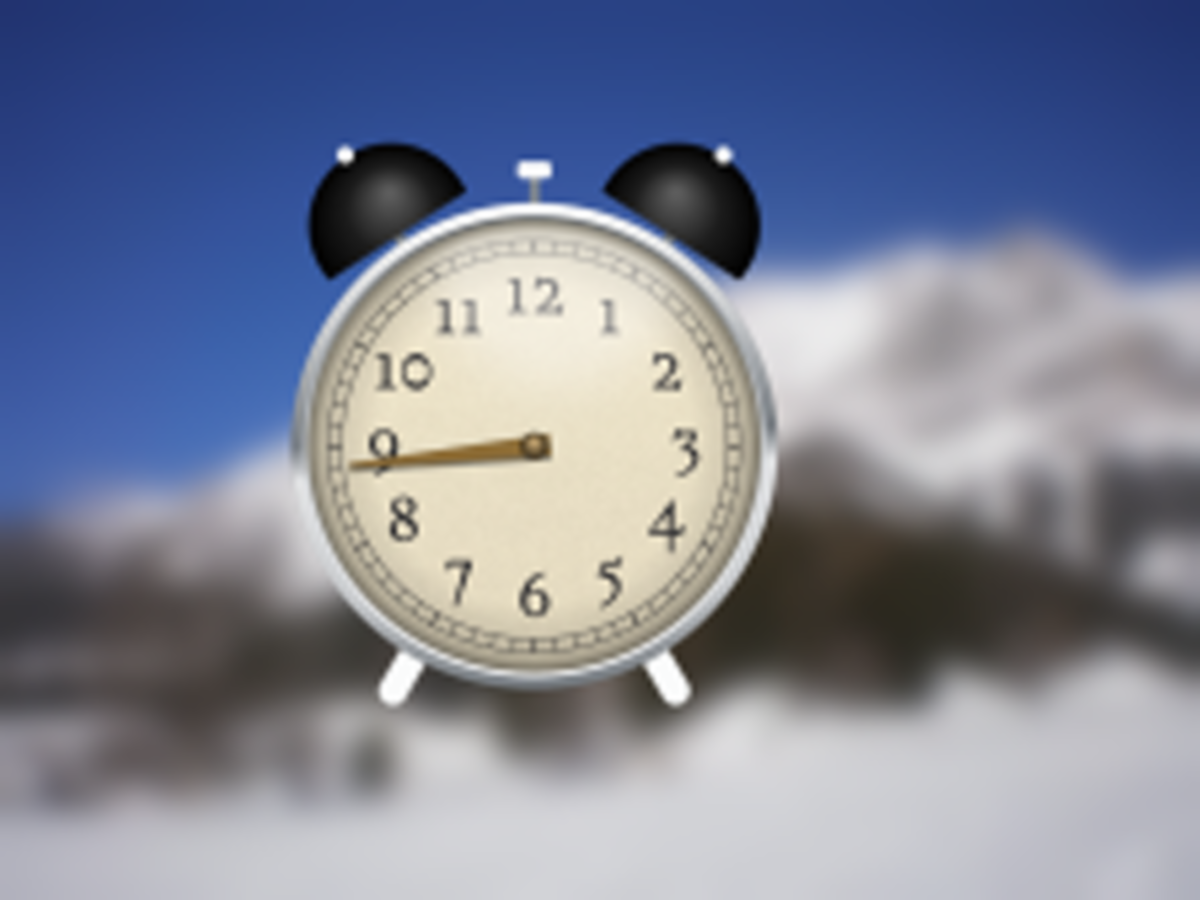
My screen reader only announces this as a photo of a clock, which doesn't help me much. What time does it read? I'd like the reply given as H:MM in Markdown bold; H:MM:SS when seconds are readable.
**8:44**
